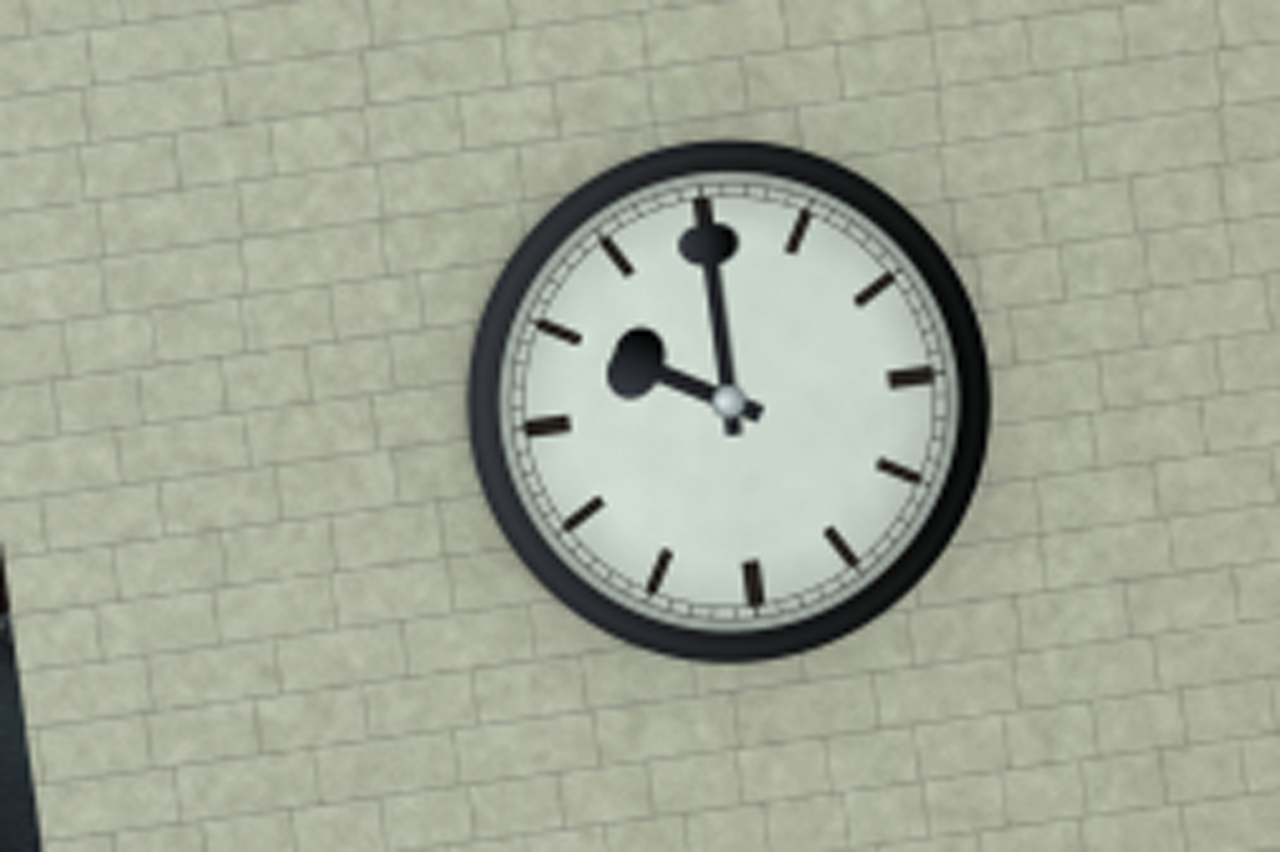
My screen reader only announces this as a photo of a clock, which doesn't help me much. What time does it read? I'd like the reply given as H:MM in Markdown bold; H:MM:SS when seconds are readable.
**10:00**
